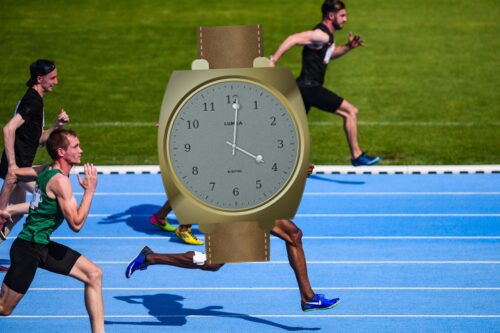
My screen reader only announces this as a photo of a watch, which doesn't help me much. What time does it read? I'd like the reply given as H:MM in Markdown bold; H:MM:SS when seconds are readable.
**4:01**
